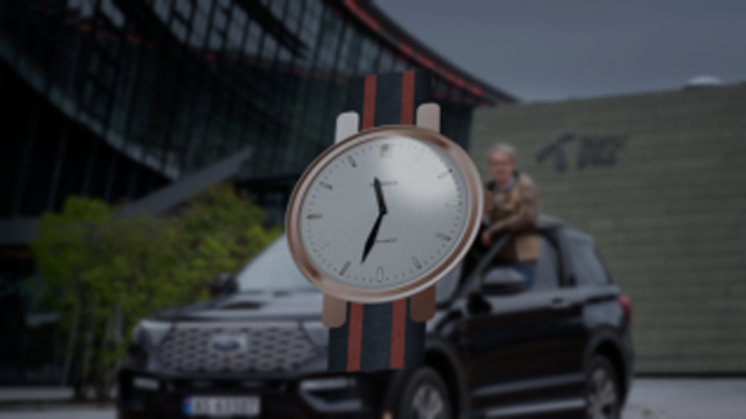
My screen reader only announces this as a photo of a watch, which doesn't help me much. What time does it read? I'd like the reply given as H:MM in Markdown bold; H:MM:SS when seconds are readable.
**11:33**
